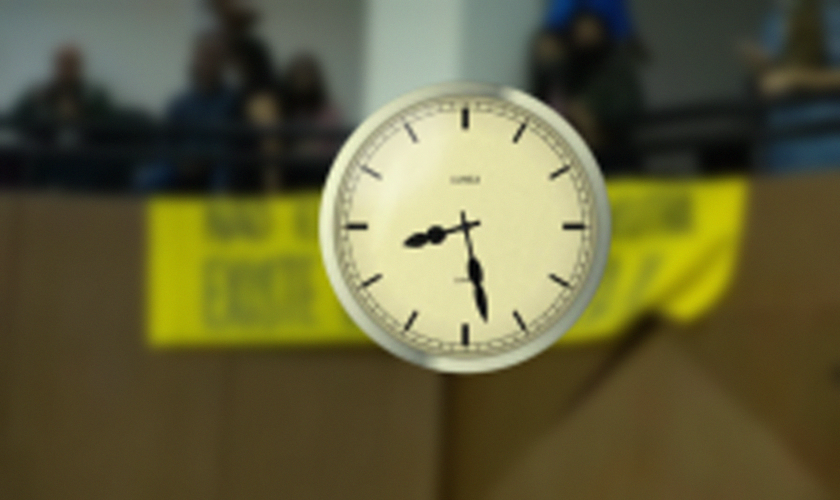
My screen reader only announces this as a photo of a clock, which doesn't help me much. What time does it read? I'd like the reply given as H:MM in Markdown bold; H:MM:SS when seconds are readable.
**8:28**
